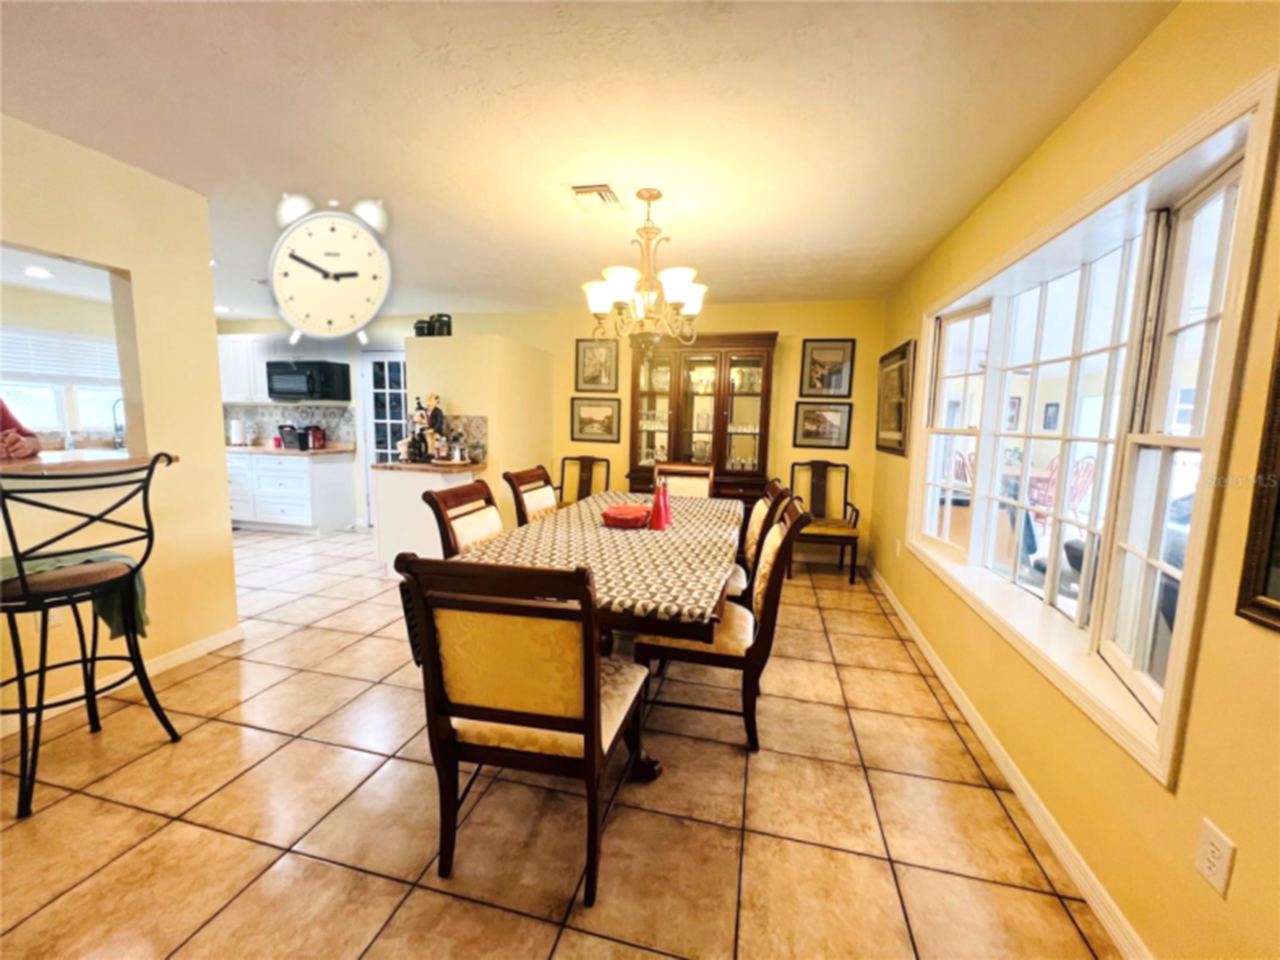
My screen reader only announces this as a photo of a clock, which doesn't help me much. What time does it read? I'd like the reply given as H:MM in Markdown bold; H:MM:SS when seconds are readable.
**2:49**
